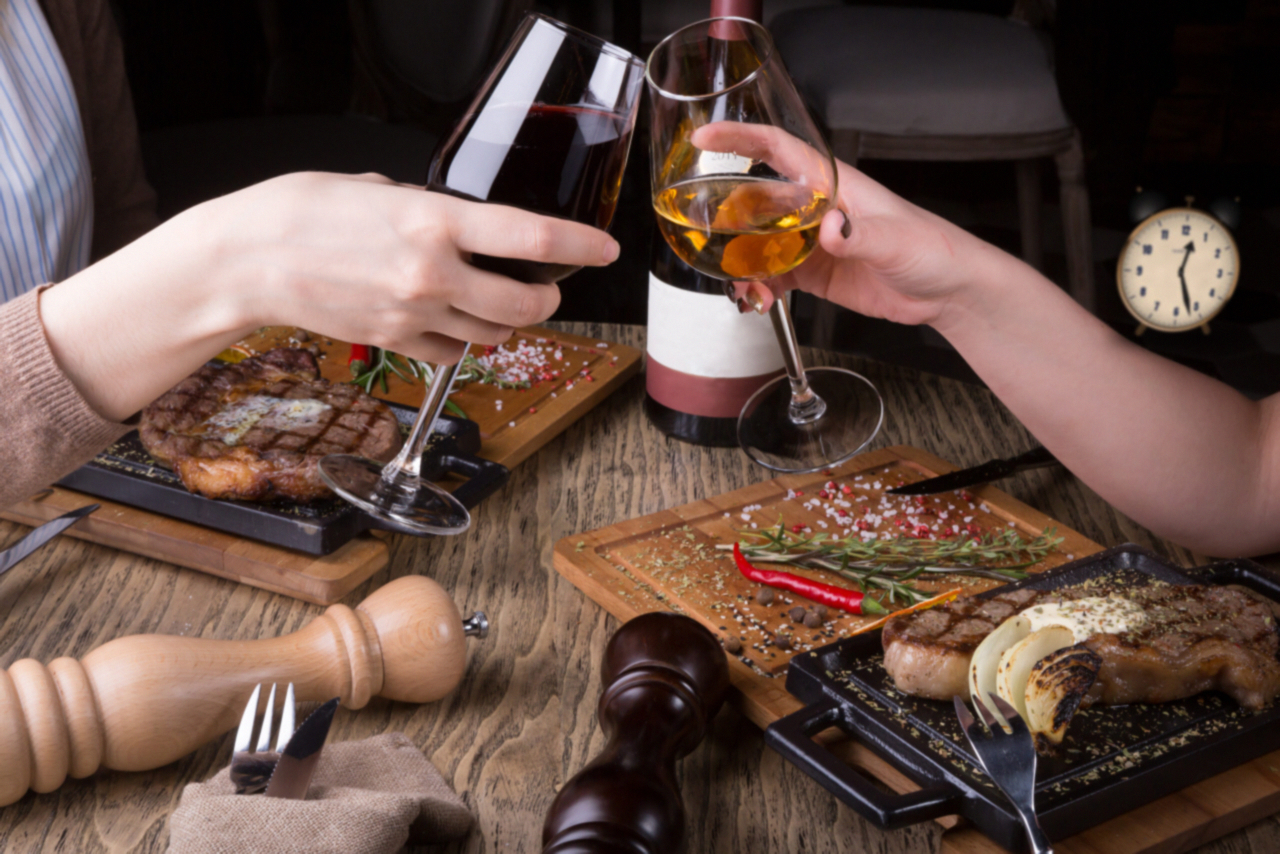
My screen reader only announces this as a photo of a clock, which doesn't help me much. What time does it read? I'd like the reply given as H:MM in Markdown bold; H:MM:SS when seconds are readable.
**12:27**
